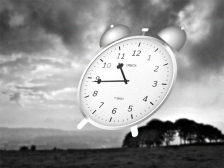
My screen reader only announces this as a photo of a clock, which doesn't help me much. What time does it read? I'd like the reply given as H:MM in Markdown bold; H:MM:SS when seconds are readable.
**10:44**
